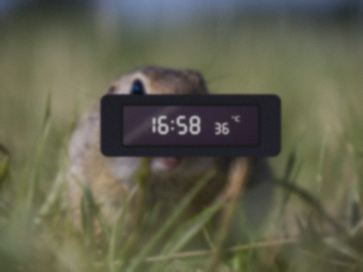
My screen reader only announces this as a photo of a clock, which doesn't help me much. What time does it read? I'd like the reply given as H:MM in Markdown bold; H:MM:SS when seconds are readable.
**16:58**
